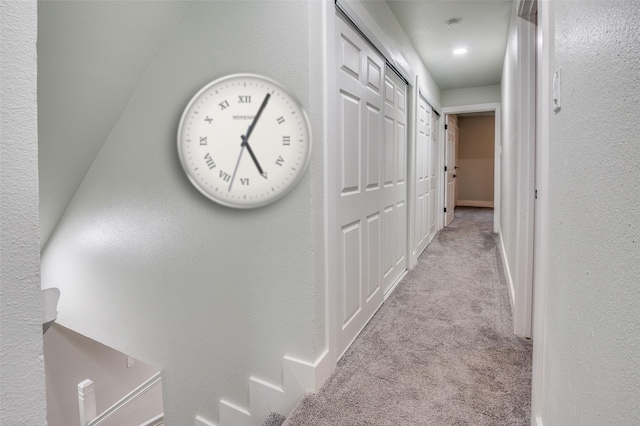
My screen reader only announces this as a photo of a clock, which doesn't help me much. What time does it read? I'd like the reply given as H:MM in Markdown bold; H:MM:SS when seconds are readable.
**5:04:33**
